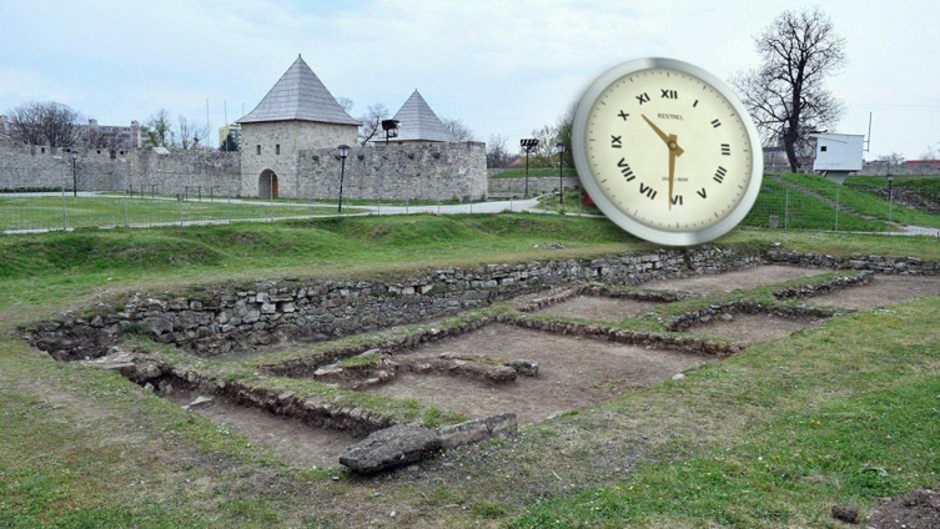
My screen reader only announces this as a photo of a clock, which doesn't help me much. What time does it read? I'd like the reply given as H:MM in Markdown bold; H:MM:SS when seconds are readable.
**10:31**
